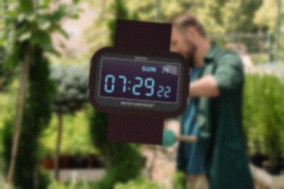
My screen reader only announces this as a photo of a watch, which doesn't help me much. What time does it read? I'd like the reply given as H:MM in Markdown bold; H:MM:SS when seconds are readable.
**7:29:22**
